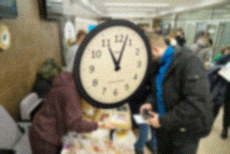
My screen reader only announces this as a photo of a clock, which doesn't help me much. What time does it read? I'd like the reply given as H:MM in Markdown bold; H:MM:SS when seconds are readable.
**11:03**
